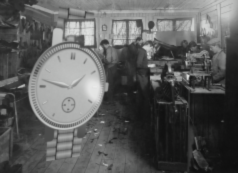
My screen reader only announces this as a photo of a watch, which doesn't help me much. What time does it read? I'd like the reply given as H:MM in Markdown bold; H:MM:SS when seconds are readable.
**1:47**
